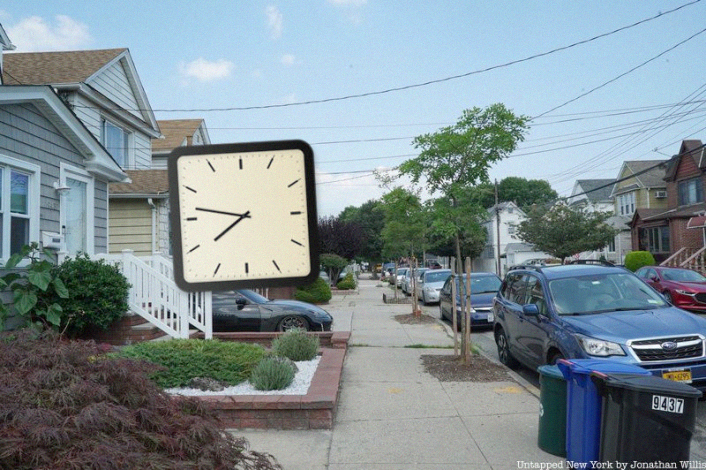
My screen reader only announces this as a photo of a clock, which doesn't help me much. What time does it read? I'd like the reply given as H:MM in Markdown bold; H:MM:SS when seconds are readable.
**7:47**
